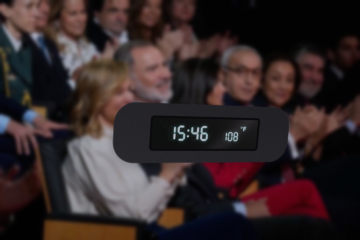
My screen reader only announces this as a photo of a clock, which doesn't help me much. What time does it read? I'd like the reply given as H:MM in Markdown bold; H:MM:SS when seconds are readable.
**15:46**
